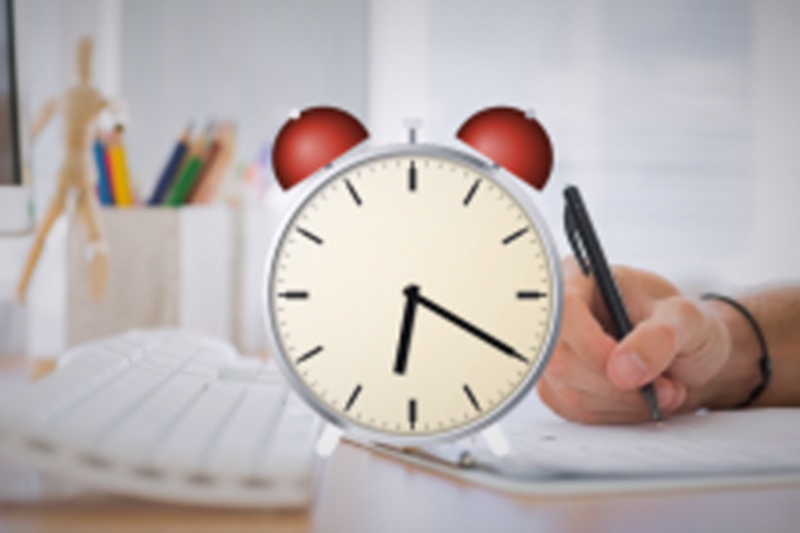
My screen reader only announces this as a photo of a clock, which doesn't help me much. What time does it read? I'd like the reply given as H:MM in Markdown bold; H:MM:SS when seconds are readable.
**6:20**
